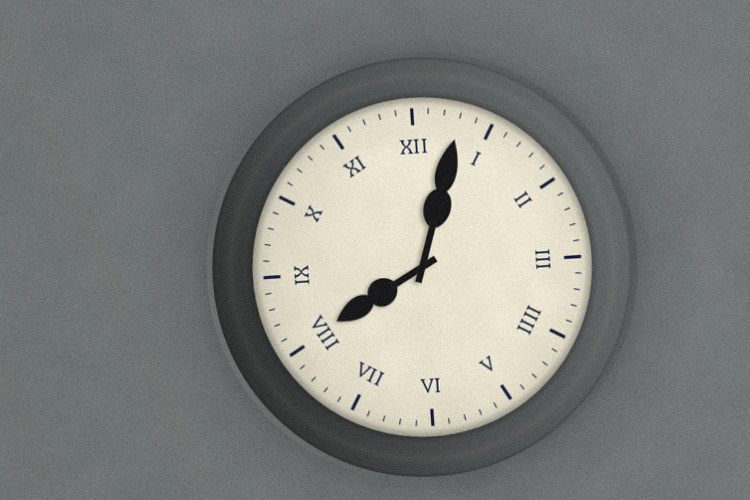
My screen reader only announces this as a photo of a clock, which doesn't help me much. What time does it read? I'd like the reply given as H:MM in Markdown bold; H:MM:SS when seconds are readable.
**8:03**
